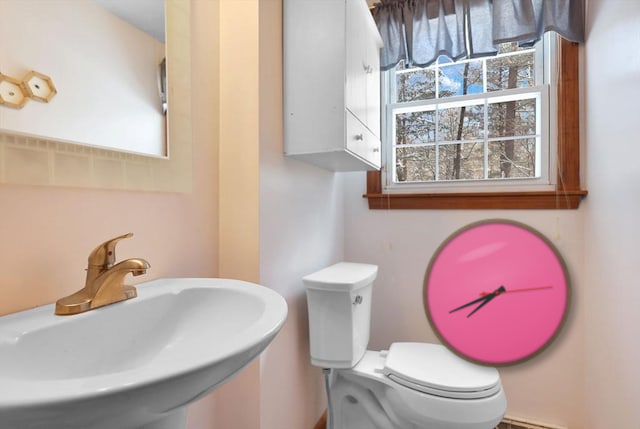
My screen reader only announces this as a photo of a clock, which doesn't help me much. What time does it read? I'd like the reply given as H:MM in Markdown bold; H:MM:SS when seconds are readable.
**7:41:14**
